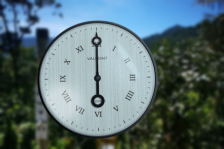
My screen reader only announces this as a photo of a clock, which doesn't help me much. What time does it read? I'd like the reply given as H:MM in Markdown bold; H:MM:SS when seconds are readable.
**6:00**
